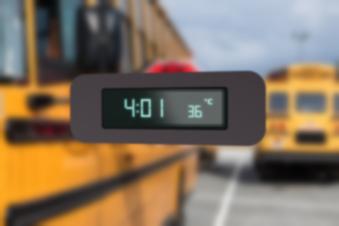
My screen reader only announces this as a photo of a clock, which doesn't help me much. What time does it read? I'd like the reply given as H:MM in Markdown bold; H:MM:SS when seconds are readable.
**4:01**
